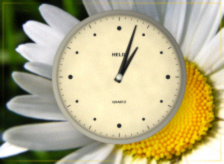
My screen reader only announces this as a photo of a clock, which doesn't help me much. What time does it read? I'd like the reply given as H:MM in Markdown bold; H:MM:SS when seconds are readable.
**1:03**
